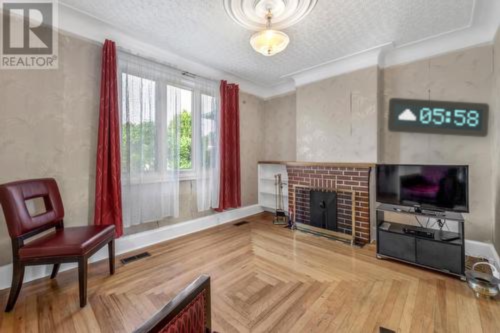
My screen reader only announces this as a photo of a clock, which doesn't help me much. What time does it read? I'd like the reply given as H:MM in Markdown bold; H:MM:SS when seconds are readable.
**5:58**
